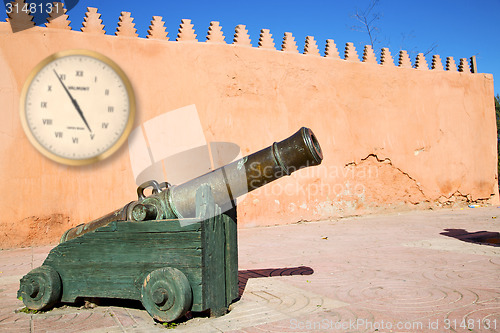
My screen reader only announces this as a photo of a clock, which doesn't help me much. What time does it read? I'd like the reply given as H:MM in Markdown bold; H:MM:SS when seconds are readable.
**4:54**
